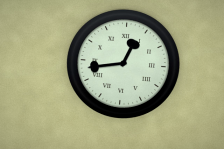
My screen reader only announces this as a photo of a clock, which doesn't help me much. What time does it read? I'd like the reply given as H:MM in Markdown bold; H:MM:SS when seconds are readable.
**12:43**
